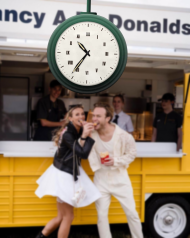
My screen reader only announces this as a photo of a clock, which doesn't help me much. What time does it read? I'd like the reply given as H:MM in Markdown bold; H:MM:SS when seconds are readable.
**10:36**
